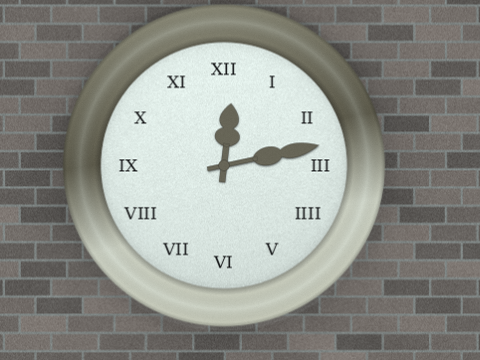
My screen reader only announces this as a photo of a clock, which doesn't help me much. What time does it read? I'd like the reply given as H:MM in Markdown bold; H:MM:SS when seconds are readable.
**12:13**
